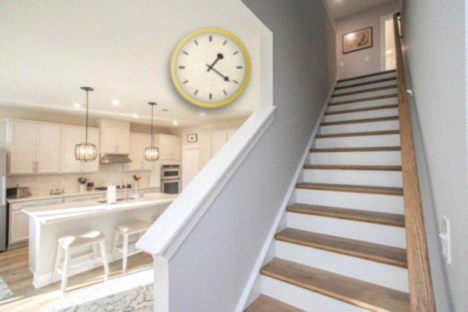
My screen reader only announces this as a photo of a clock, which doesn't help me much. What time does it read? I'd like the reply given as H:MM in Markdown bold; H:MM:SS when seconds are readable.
**1:21**
